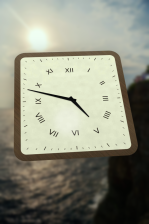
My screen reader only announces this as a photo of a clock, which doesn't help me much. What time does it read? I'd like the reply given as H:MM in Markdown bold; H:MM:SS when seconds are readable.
**4:48**
